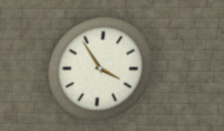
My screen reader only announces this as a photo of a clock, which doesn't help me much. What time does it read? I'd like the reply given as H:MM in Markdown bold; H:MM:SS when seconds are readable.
**3:54**
